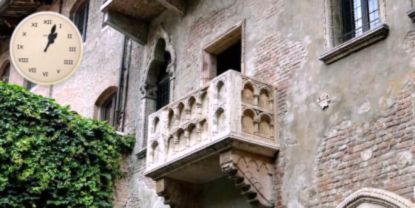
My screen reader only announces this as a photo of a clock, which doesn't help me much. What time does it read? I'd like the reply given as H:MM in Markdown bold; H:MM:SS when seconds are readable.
**1:03**
